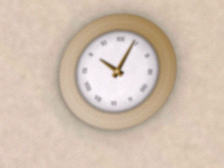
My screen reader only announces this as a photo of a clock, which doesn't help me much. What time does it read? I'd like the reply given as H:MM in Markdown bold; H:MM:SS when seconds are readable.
**10:04**
